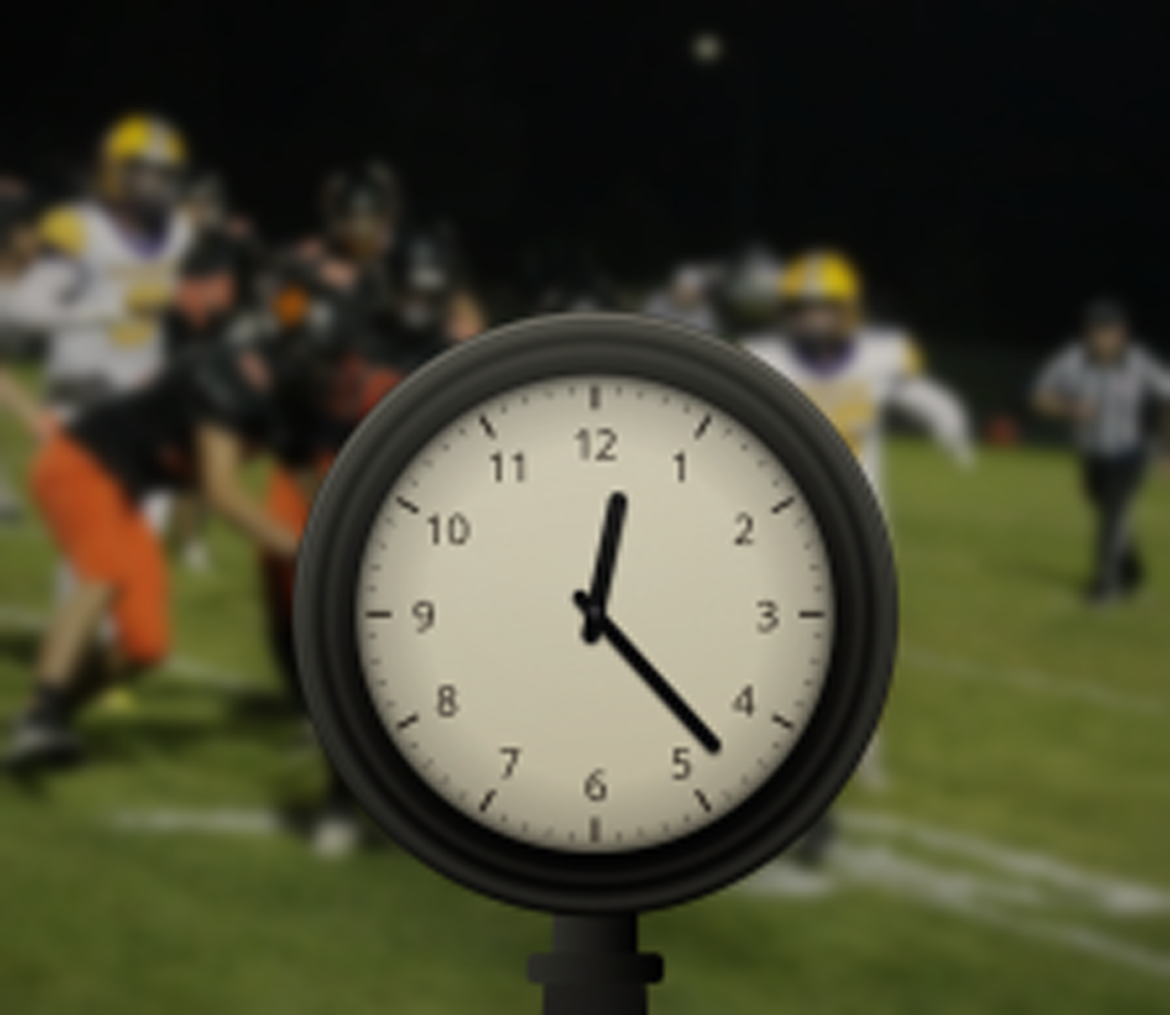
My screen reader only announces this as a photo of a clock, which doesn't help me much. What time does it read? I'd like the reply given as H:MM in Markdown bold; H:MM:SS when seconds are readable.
**12:23**
